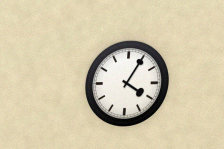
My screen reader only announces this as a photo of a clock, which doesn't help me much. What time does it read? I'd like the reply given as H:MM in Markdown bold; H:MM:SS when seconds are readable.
**4:05**
